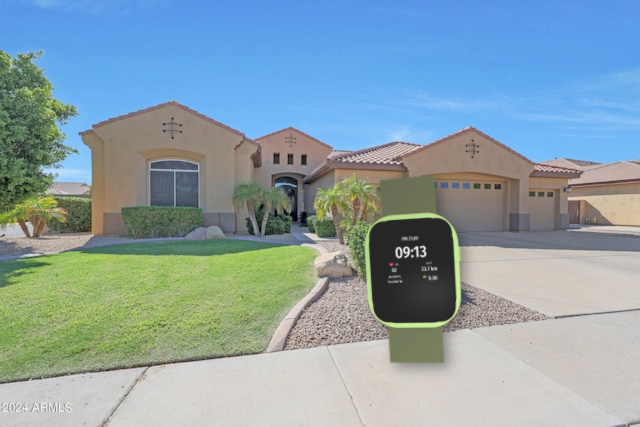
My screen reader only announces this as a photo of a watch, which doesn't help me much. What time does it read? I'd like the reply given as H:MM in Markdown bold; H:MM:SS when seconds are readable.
**9:13**
